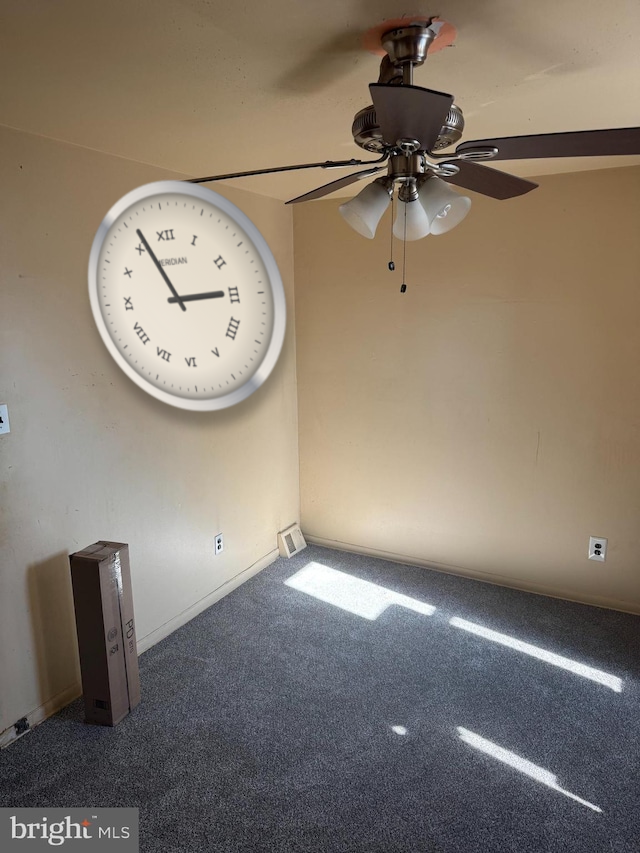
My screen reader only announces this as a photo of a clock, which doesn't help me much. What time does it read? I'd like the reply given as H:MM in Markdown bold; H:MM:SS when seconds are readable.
**2:56**
